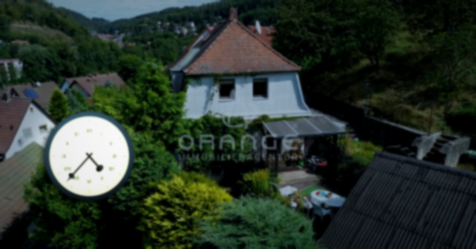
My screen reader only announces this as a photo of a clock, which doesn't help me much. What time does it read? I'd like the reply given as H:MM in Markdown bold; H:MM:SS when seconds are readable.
**4:37**
